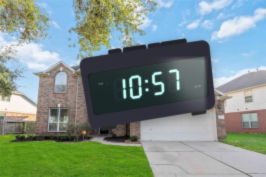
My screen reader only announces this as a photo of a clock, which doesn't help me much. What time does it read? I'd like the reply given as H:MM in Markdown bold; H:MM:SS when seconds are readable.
**10:57**
